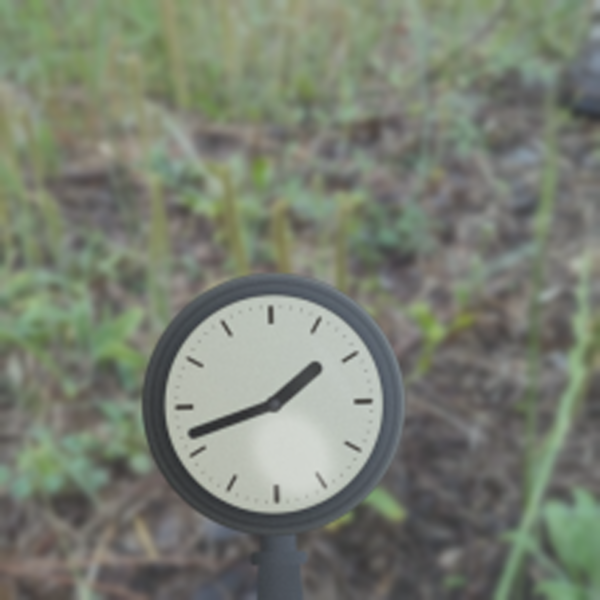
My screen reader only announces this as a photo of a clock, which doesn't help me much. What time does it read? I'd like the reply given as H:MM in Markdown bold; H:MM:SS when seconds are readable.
**1:42**
